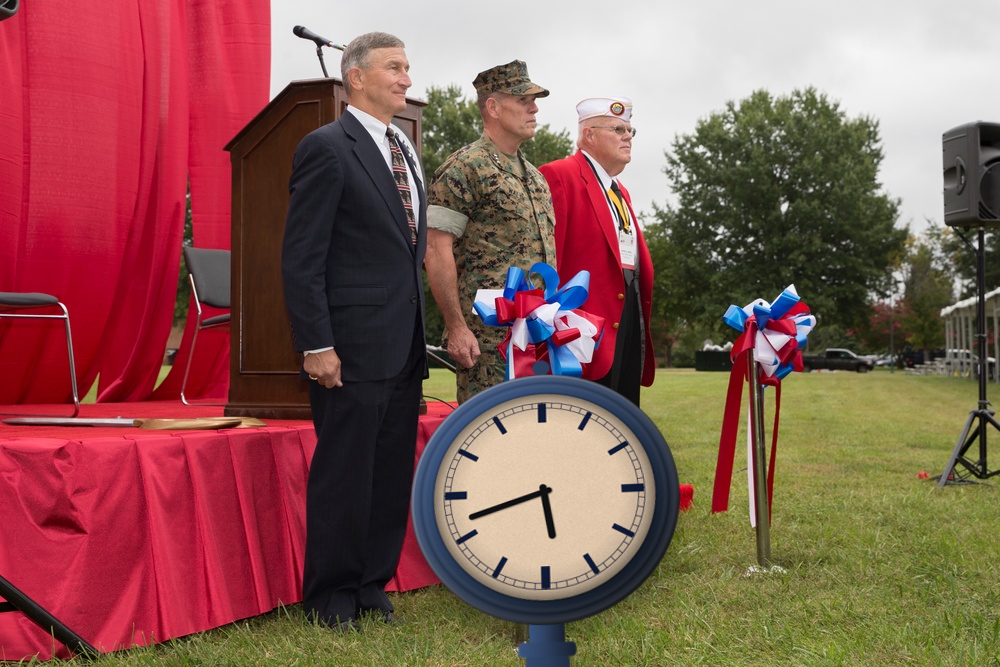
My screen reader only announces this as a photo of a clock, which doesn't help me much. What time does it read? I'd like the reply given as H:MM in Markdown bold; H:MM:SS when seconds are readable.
**5:42**
